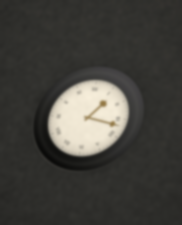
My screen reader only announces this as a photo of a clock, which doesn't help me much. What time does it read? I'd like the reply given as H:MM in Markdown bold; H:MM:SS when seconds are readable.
**1:17**
